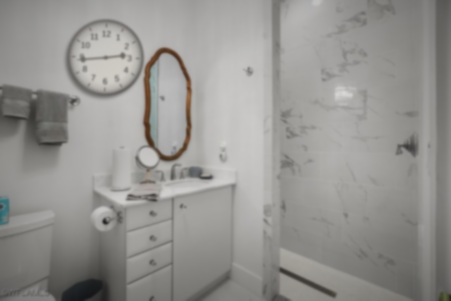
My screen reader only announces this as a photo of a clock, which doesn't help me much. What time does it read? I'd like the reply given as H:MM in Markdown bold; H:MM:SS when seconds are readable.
**2:44**
